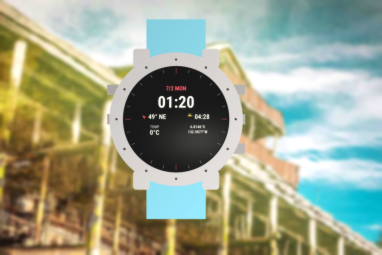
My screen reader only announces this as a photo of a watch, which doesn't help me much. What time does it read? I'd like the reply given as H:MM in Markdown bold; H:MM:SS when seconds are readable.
**1:20**
